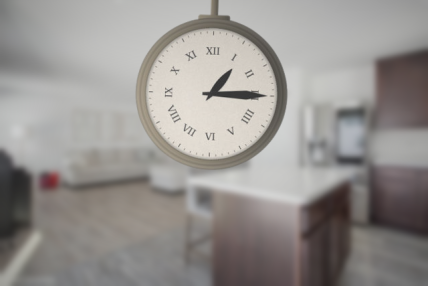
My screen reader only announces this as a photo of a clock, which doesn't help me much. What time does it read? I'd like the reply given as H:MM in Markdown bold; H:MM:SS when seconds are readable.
**1:15**
